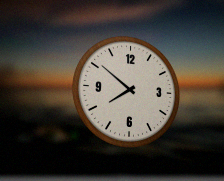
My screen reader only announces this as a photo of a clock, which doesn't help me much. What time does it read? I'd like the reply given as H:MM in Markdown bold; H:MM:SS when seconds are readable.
**7:51**
